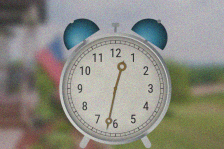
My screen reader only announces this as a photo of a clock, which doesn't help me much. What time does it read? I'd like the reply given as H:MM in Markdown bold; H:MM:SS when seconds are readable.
**12:32**
